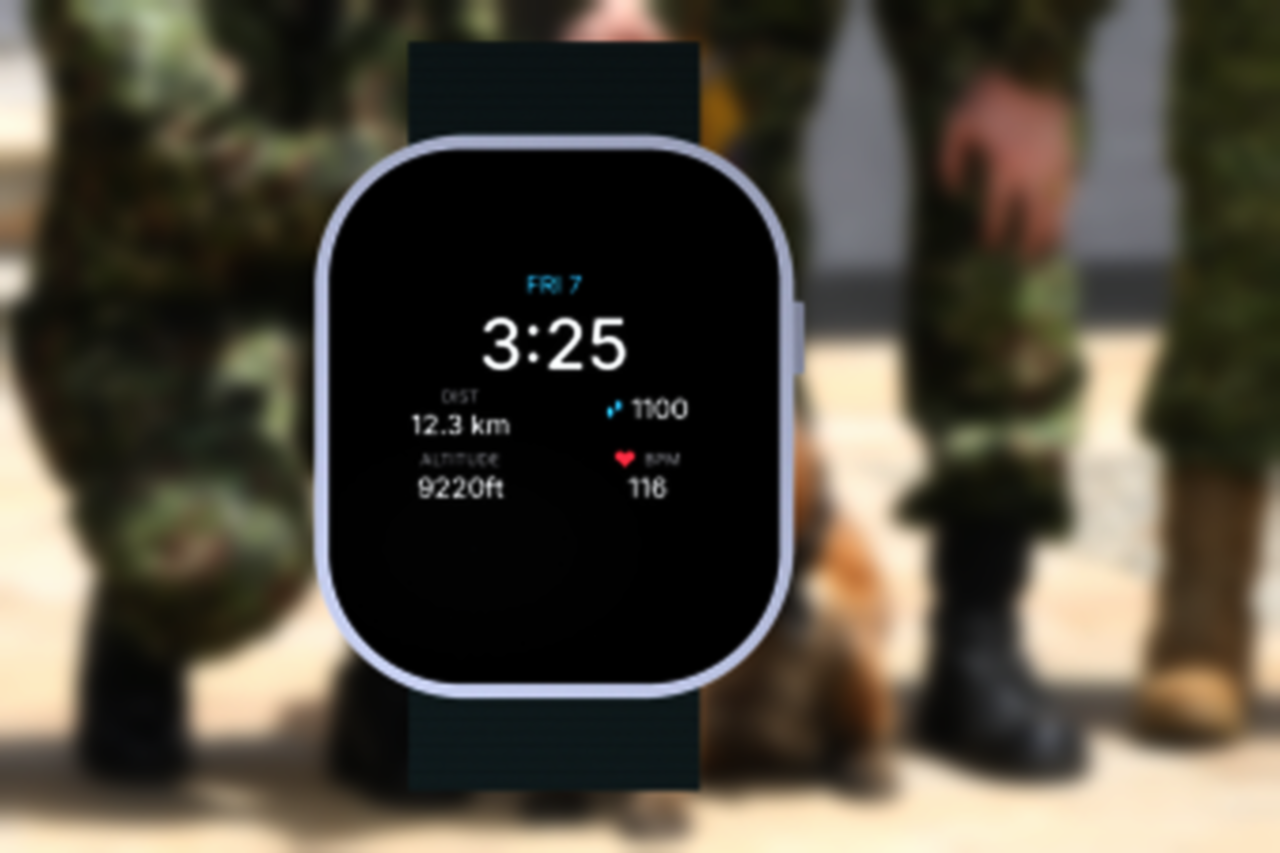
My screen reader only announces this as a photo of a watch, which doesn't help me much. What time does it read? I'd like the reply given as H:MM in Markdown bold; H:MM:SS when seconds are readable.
**3:25**
